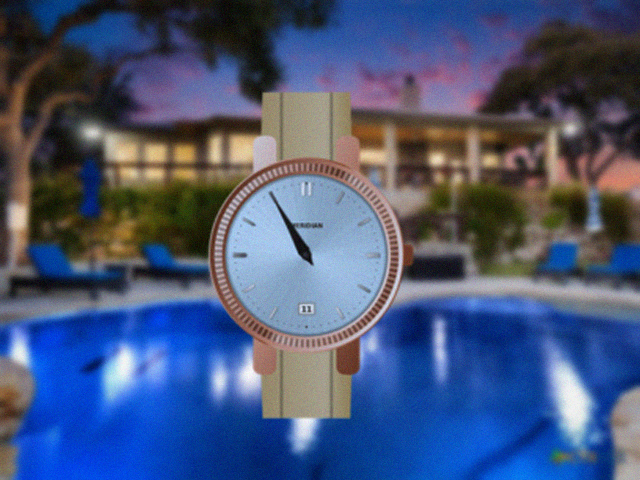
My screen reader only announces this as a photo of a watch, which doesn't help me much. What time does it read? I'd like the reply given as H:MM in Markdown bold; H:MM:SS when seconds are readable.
**10:55**
